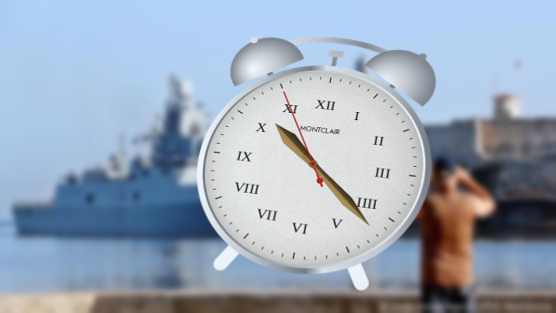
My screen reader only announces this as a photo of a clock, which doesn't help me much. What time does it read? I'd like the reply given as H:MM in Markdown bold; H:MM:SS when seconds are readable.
**10:21:55**
